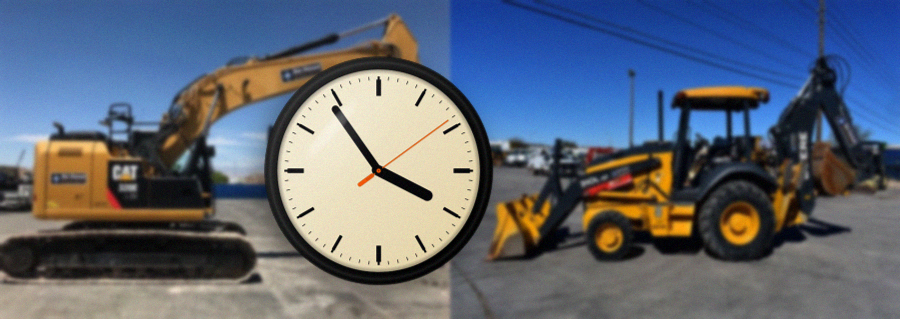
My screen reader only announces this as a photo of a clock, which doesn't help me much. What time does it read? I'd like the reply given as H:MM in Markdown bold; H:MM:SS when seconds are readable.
**3:54:09**
